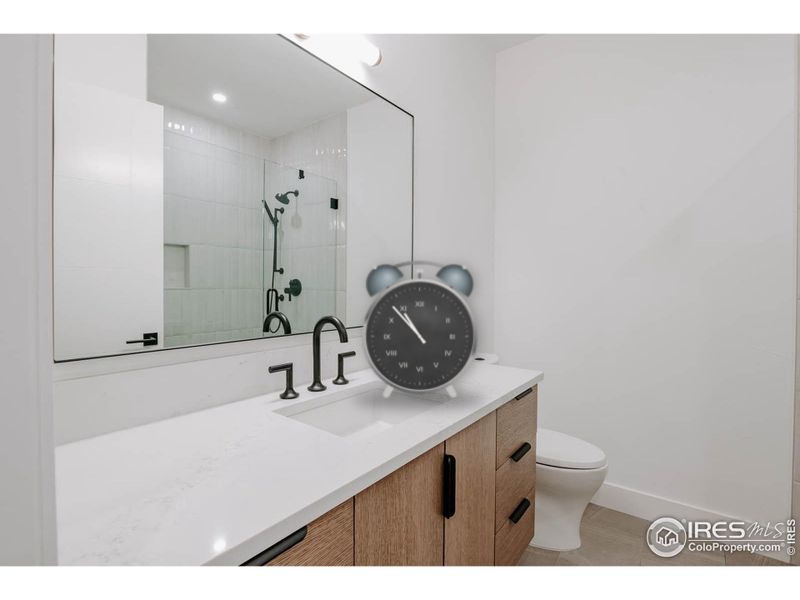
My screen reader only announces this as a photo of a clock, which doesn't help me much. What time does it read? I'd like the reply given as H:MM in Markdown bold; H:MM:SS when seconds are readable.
**10:53**
